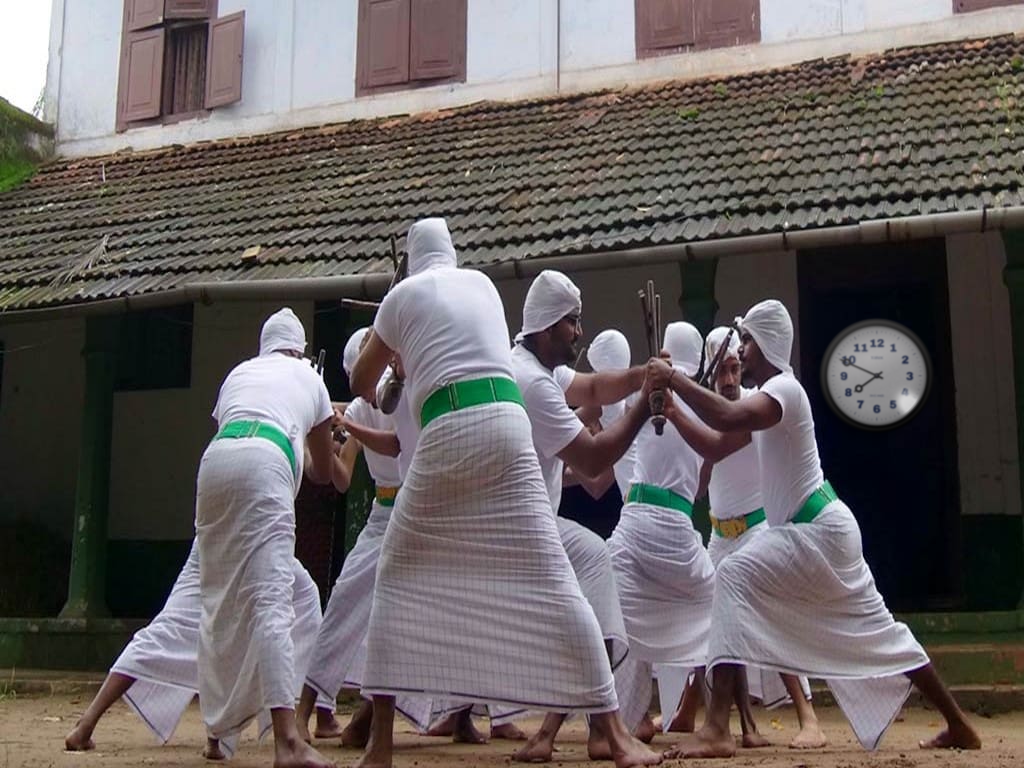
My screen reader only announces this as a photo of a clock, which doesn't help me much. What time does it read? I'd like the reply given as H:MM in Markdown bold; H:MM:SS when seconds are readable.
**7:49**
